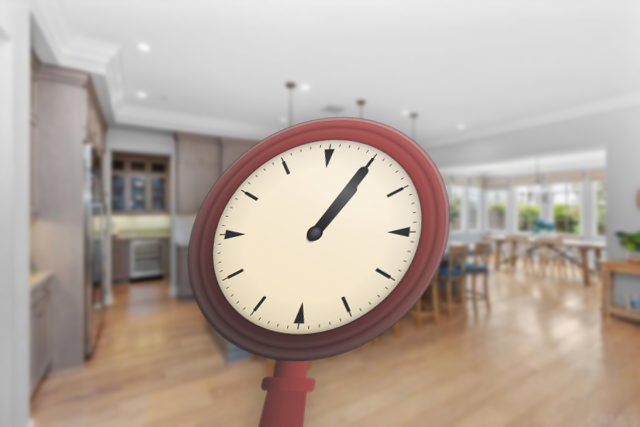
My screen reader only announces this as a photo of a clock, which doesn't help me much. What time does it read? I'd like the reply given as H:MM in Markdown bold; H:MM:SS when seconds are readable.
**1:05**
